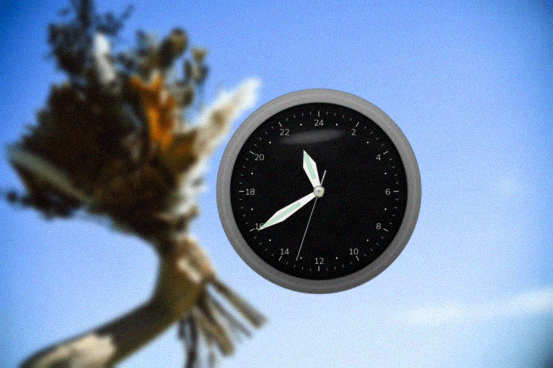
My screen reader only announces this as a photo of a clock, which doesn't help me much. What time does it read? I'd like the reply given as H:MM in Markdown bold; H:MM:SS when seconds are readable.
**22:39:33**
